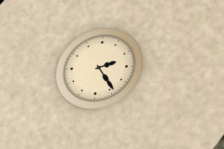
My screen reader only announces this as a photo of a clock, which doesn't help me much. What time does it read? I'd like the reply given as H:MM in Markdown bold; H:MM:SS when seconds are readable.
**2:24**
